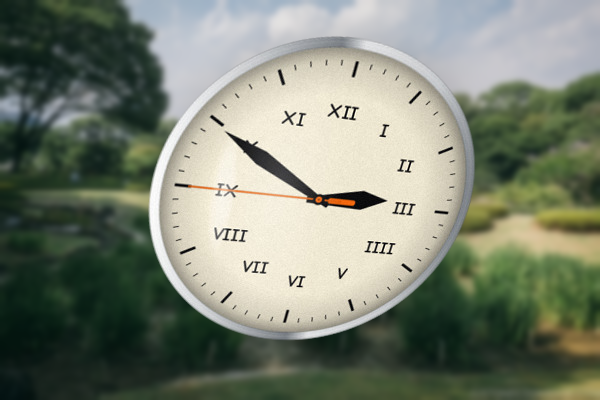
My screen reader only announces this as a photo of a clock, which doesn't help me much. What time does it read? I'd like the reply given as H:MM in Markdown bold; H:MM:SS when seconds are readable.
**2:49:45**
